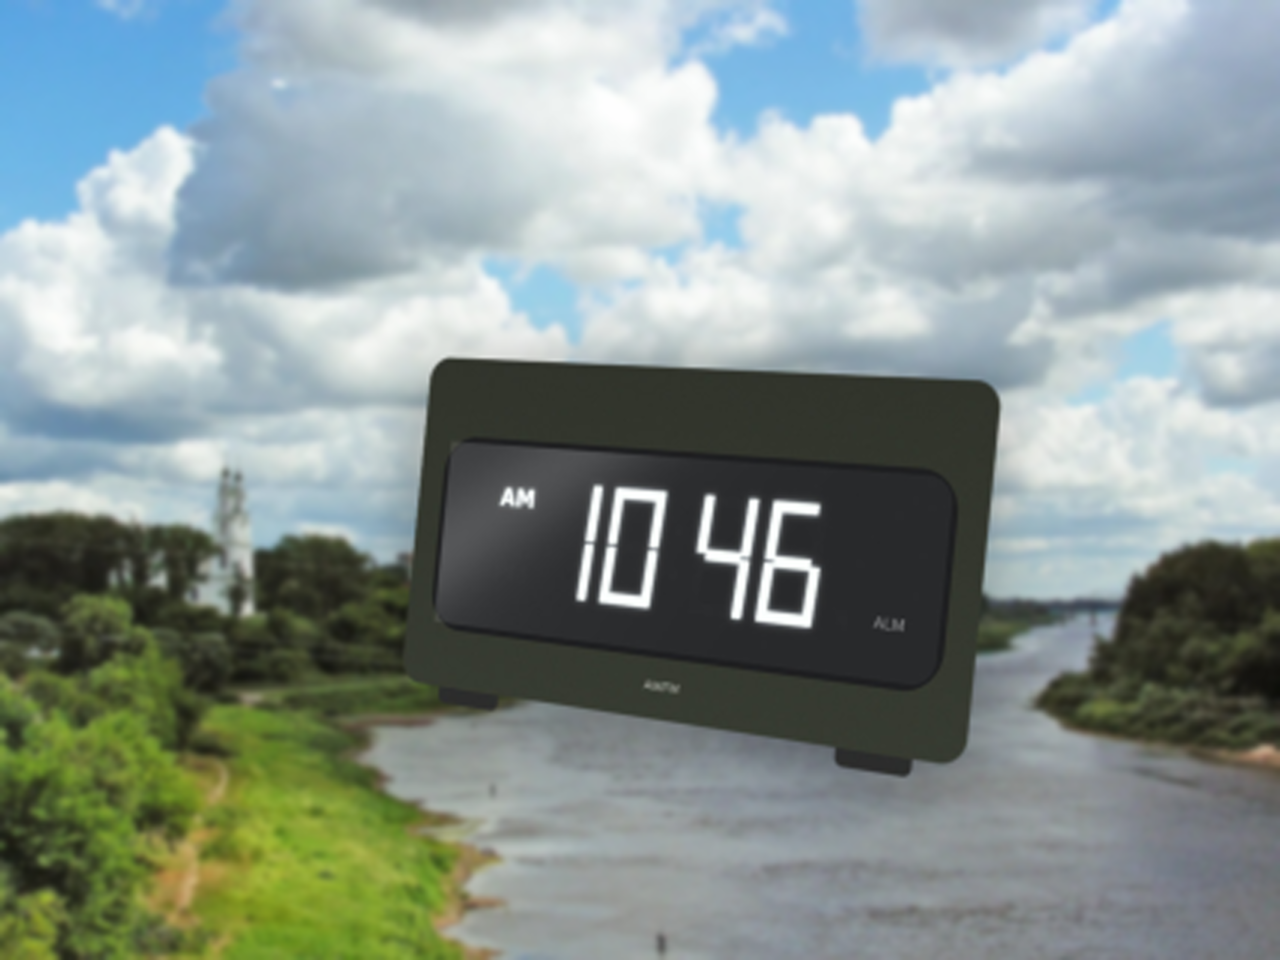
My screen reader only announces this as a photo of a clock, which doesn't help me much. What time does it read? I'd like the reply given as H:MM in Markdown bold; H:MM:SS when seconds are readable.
**10:46**
